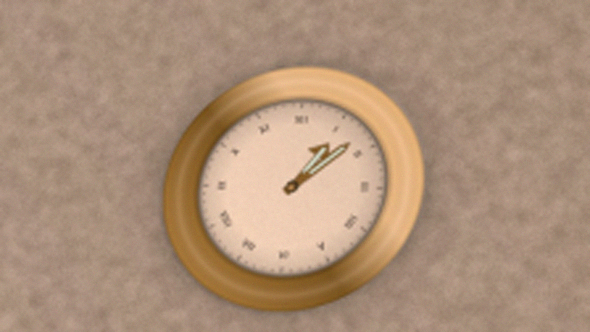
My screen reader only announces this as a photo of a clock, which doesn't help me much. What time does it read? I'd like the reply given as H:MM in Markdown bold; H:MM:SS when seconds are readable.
**1:08**
